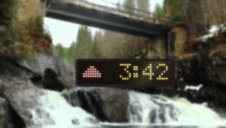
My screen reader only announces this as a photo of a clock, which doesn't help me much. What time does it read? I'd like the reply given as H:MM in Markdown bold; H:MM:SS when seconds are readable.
**3:42**
